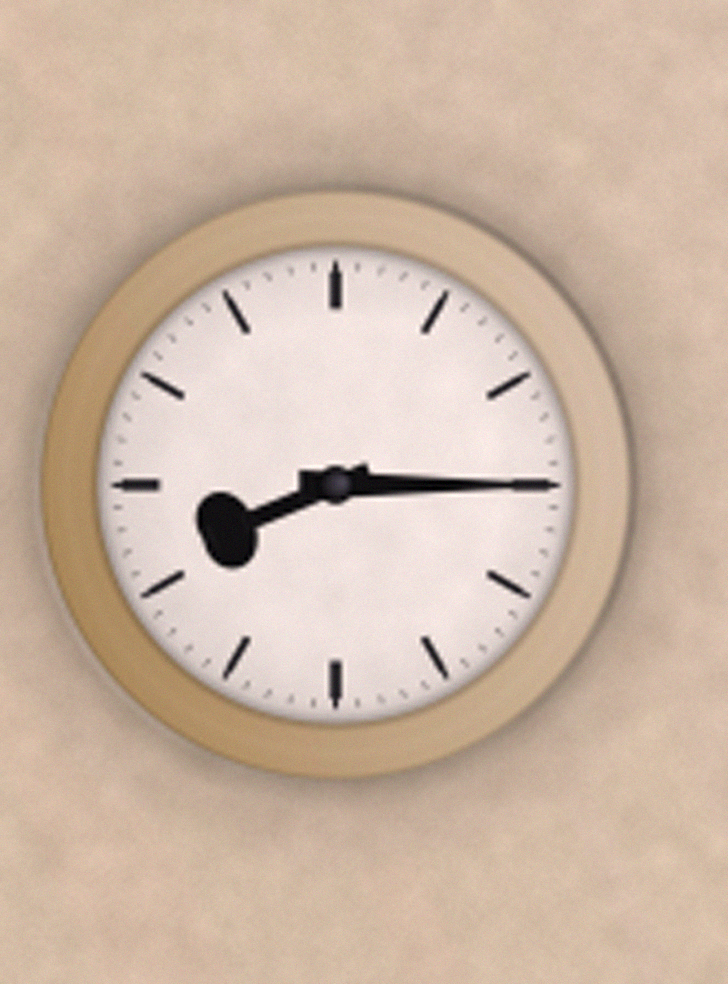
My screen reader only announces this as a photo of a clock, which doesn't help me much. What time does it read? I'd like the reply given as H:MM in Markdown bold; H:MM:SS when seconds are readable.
**8:15**
